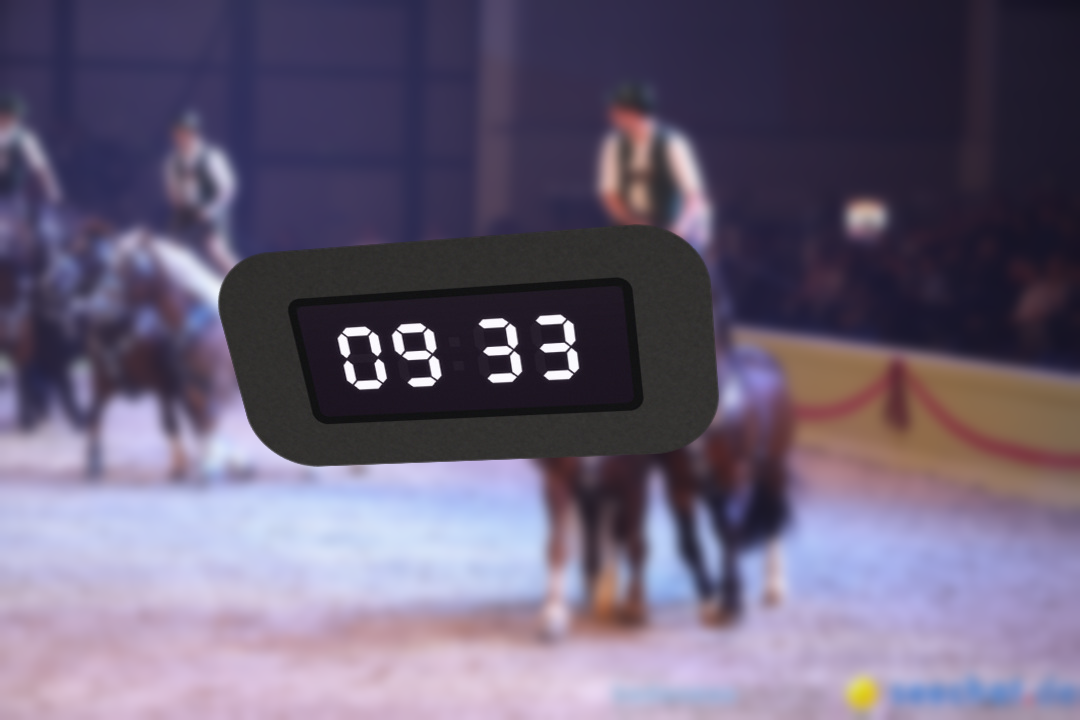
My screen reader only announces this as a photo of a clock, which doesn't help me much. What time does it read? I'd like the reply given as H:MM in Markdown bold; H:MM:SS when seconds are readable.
**9:33**
